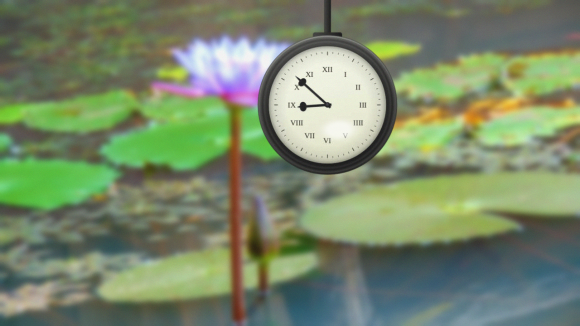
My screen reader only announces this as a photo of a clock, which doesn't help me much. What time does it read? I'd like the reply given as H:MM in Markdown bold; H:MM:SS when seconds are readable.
**8:52**
